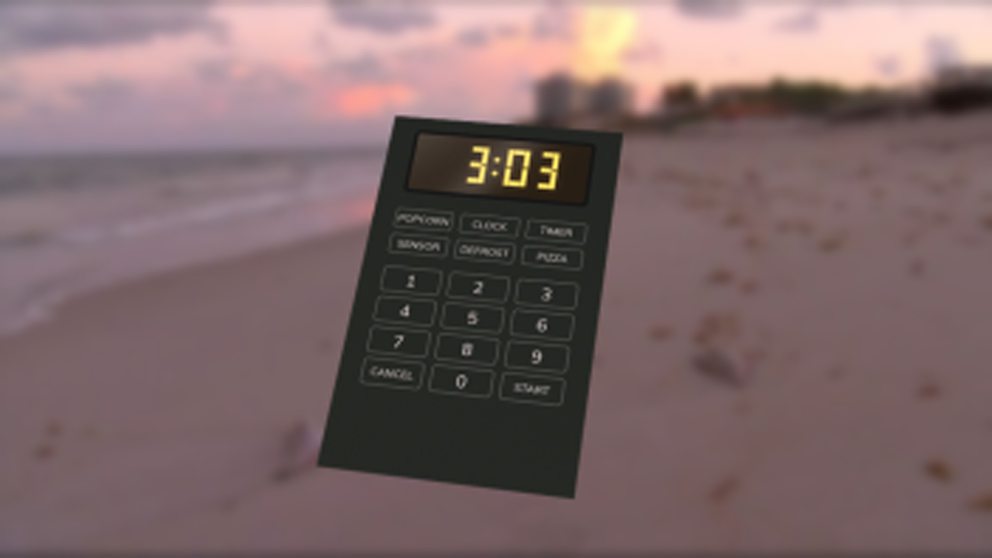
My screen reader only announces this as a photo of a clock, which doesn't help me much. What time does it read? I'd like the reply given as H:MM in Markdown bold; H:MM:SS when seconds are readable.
**3:03**
